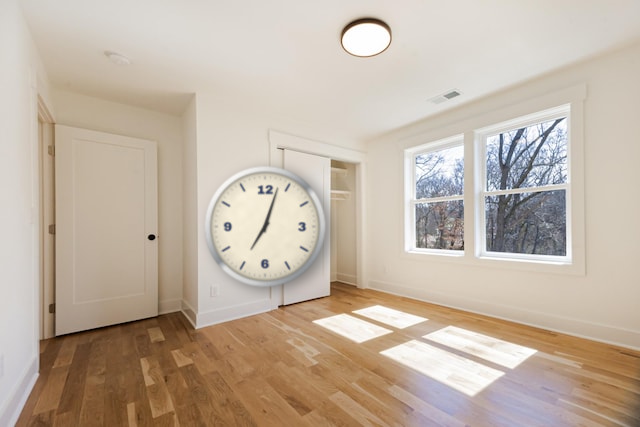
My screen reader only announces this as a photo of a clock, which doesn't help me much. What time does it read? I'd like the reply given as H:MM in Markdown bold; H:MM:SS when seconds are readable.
**7:03**
